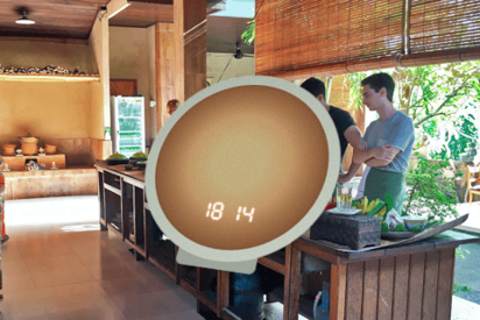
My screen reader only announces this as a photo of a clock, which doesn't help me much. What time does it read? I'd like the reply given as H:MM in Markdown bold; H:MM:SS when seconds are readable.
**18:14**
